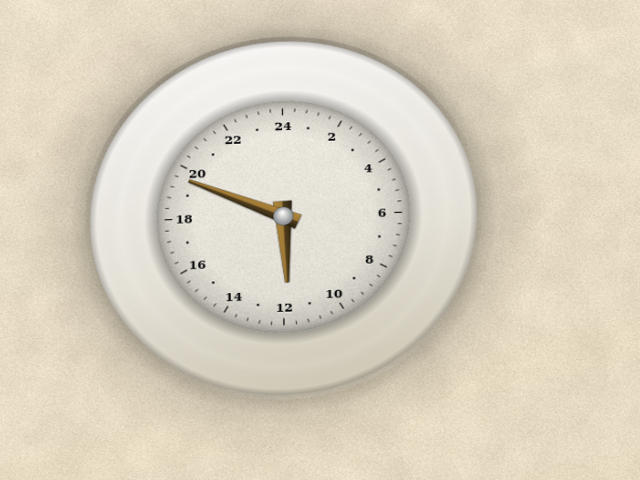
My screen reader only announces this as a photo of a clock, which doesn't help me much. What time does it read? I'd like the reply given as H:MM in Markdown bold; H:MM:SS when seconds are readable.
**11:49**
